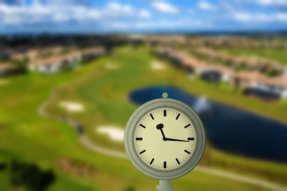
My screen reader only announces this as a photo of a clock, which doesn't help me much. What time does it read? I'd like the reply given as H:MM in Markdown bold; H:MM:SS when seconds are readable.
**11:16**
